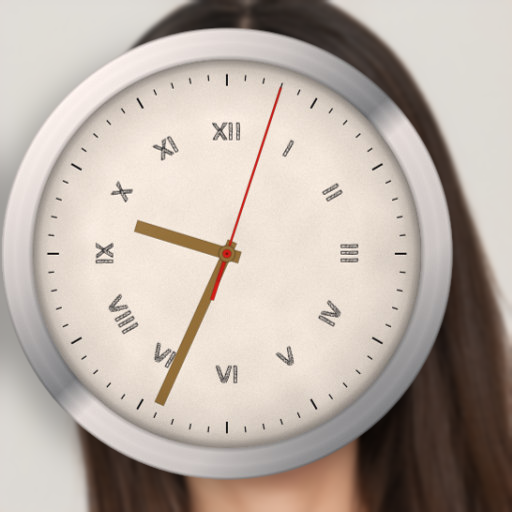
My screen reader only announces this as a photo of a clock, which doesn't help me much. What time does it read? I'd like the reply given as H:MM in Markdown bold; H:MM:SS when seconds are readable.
**9:34:03**
